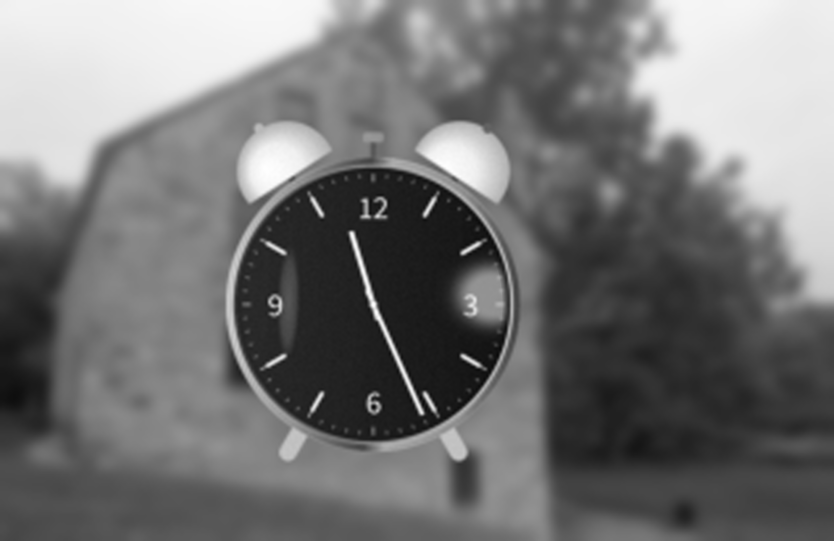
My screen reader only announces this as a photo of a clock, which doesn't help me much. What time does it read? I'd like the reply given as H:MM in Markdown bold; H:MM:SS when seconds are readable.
**11:26**
